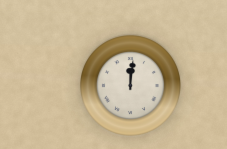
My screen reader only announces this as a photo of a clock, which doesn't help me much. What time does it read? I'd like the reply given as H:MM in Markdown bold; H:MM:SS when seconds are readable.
**12:01**
